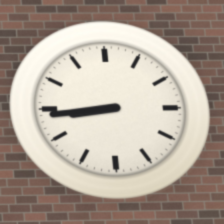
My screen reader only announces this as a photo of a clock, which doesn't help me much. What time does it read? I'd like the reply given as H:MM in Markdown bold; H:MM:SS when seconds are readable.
**8:44**
